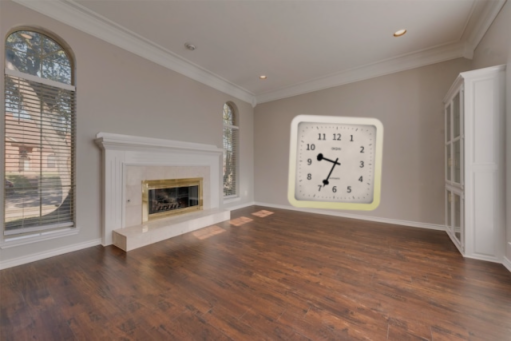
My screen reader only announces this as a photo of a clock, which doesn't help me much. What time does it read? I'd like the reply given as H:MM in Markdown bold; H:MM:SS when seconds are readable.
**9:34**
